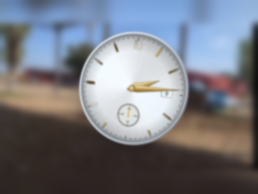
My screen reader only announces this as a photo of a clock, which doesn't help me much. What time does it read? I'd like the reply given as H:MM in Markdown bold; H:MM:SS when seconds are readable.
**2:14**
